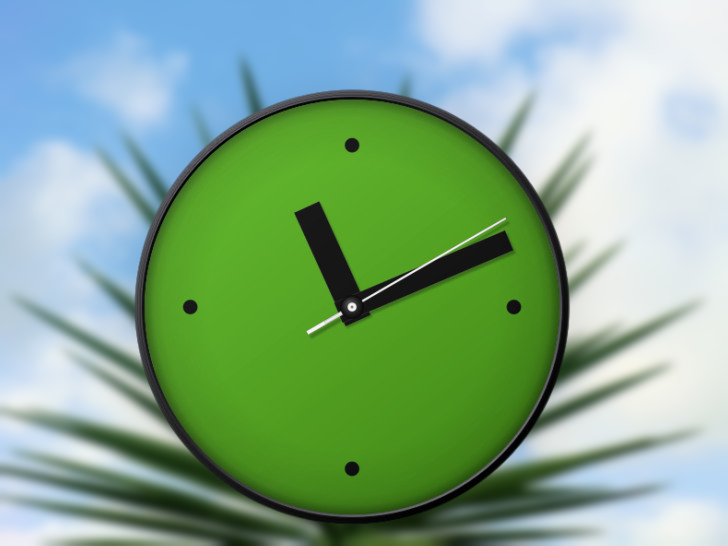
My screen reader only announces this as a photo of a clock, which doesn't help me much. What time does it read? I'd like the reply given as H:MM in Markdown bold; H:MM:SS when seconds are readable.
**11:11:10**
